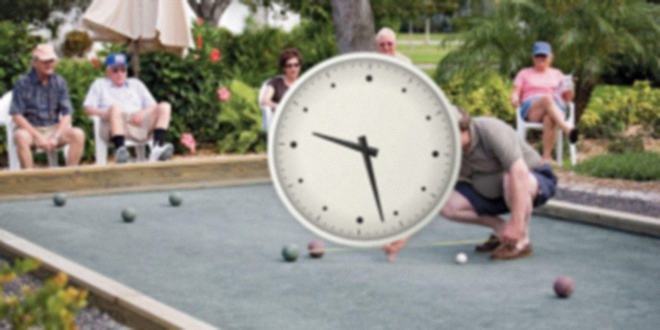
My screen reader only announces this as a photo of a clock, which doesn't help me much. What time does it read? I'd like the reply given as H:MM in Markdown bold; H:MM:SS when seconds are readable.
**9:27**
